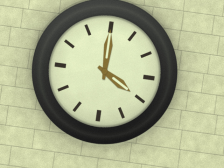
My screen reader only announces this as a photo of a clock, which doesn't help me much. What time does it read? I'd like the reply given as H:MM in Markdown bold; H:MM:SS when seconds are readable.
**4:00**
